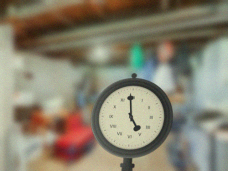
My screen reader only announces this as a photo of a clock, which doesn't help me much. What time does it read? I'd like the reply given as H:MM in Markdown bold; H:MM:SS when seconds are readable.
**4:59**
